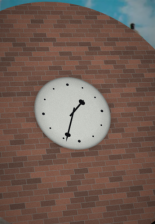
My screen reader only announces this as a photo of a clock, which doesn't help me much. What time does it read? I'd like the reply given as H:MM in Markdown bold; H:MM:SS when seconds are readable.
**1:34**
